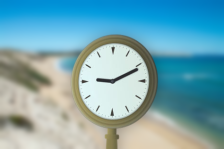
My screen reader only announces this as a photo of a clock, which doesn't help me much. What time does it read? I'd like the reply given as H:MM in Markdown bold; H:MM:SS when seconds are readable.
**9:11**
